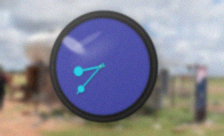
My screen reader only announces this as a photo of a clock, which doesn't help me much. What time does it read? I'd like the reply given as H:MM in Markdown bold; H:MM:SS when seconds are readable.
**8:37**
